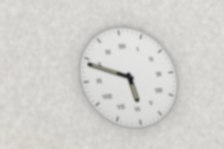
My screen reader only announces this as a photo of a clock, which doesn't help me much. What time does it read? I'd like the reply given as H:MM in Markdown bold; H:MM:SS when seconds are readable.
**5:49**
